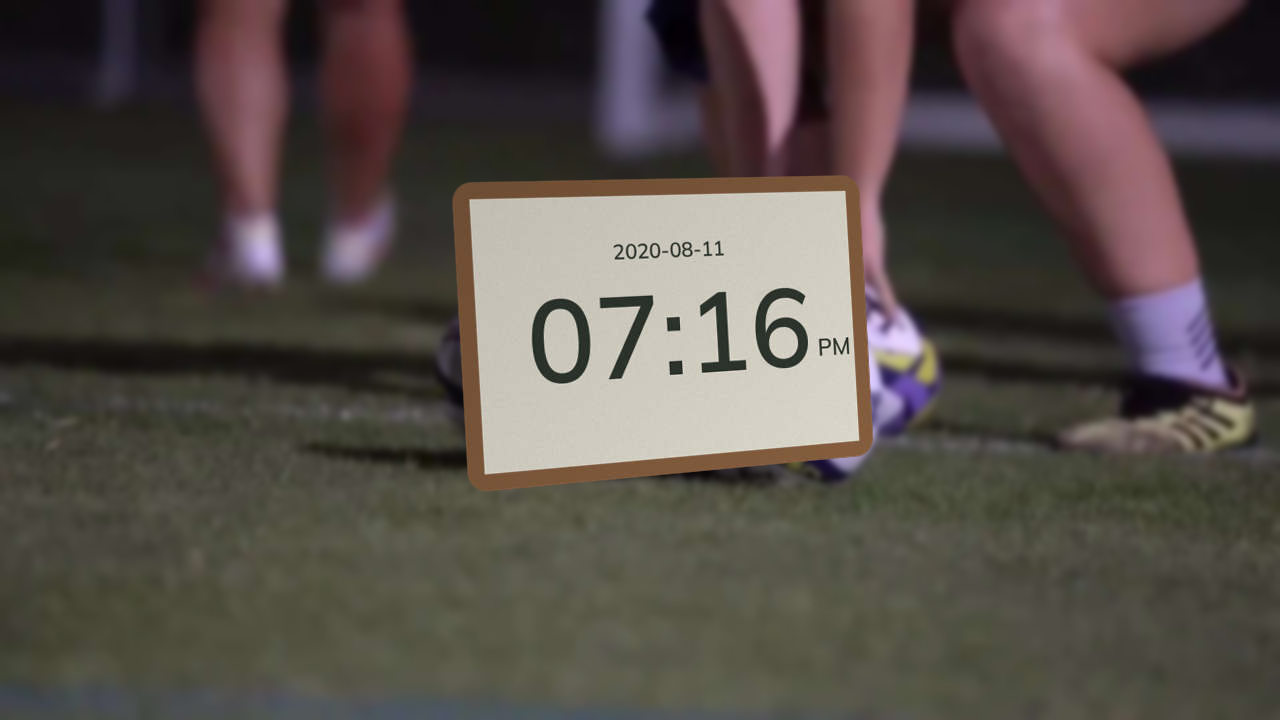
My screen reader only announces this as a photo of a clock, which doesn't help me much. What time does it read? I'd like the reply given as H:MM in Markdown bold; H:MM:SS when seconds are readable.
**7:16**
